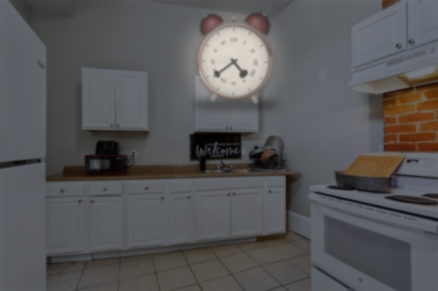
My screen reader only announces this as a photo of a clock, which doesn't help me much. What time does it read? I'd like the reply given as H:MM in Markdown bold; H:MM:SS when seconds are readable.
**4:39**
